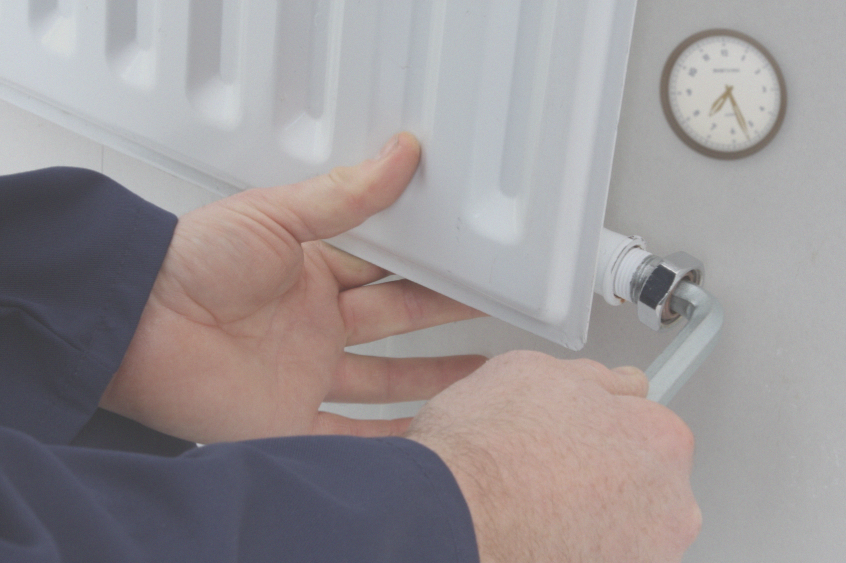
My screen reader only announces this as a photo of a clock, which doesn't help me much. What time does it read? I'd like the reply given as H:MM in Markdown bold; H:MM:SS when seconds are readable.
**7:27**
